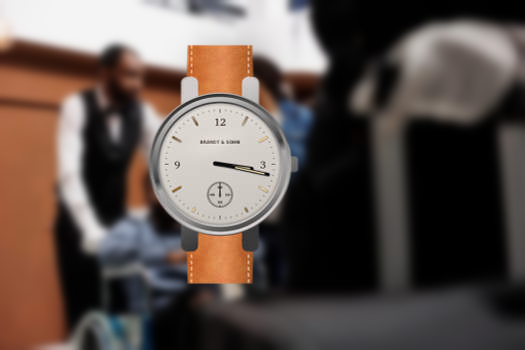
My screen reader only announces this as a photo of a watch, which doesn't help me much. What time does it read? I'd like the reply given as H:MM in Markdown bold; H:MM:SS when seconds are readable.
**3:17**
